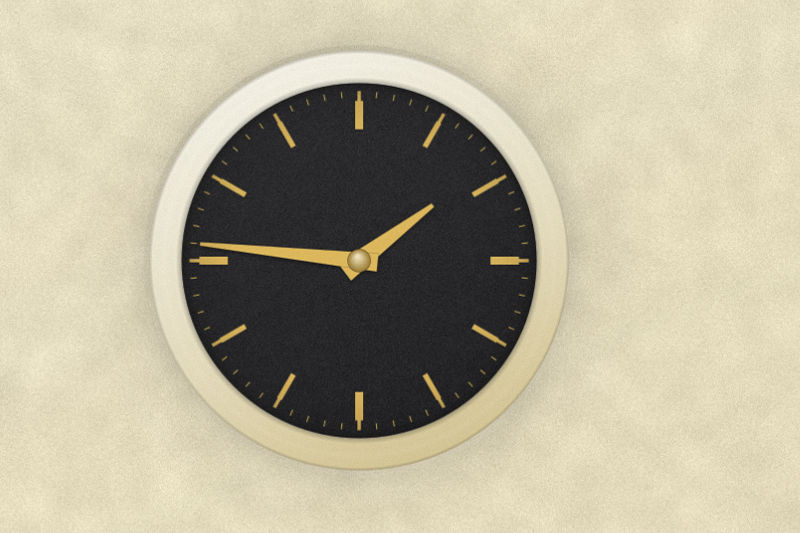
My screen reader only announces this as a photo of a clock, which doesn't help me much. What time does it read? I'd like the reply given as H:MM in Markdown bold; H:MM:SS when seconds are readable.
**1:46**
